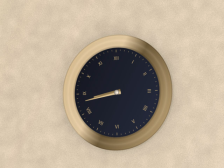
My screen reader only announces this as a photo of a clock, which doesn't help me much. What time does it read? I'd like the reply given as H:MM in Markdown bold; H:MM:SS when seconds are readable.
**8:43**
